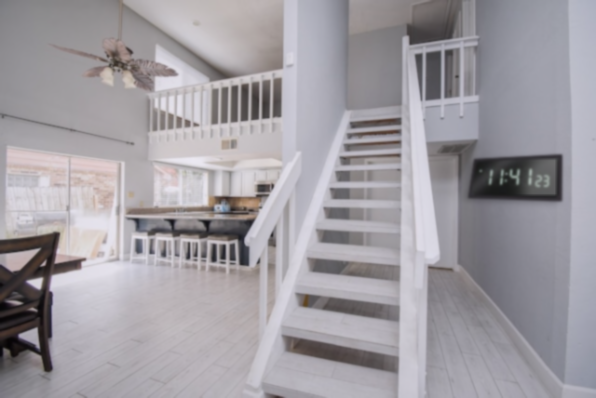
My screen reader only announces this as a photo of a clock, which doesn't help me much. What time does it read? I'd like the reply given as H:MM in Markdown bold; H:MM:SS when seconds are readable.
**11:41**
